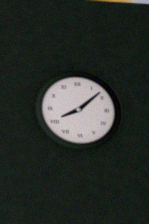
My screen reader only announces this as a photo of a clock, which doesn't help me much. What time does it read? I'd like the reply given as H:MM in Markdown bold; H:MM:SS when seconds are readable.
**8:08**
